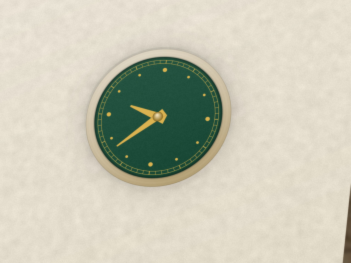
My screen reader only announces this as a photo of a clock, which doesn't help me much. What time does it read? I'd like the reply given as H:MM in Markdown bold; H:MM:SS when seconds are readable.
**9:38**
